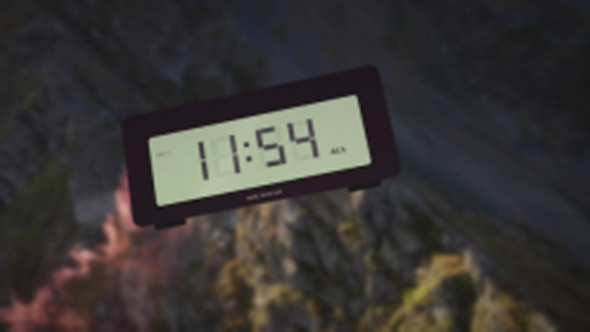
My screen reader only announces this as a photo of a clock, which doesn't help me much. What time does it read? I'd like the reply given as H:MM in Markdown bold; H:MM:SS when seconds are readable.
**11:54**
